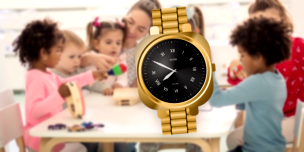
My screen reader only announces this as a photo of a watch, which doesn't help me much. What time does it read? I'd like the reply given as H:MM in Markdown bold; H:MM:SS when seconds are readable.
**7:50**
